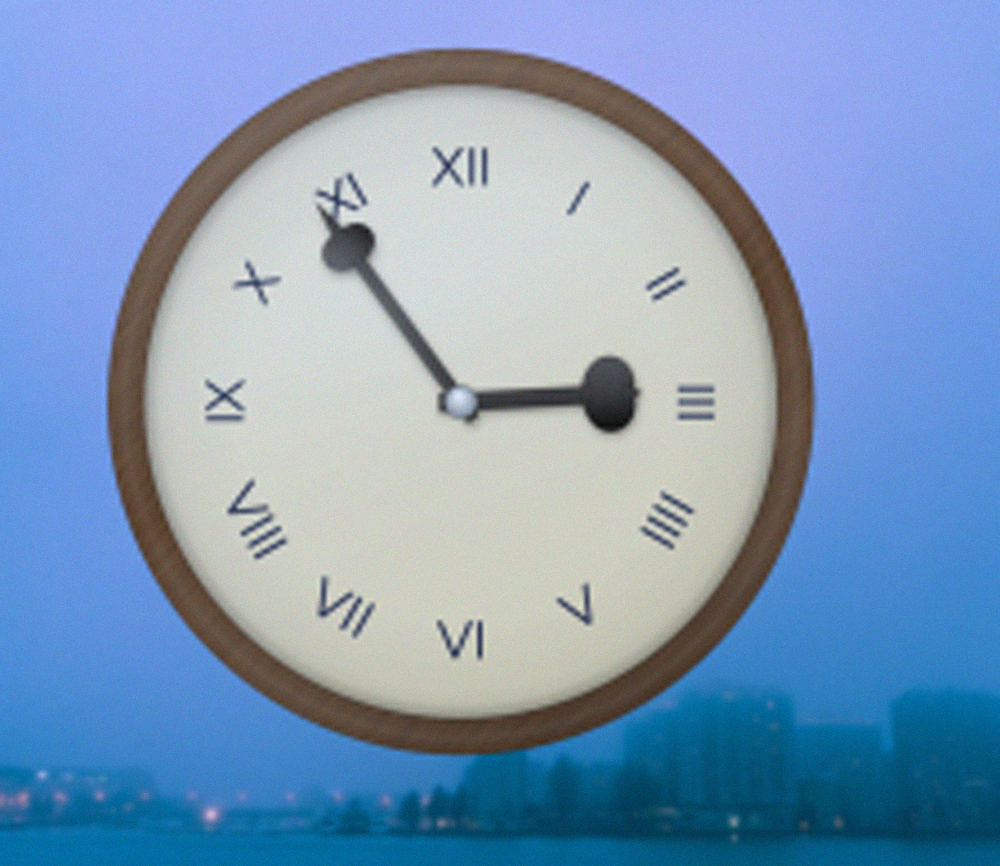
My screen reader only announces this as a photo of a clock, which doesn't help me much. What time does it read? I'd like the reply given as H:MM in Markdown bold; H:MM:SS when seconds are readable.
**2:54**
